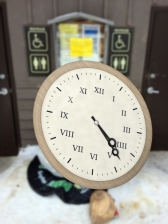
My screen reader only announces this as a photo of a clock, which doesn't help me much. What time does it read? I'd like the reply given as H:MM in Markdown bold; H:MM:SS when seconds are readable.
**4:23**
